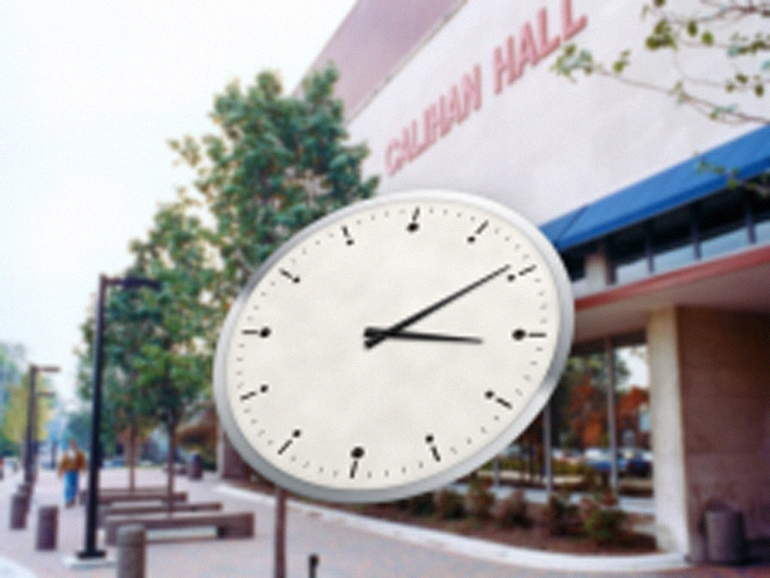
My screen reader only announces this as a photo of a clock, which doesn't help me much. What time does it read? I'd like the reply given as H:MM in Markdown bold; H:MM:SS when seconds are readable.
**3:09**
